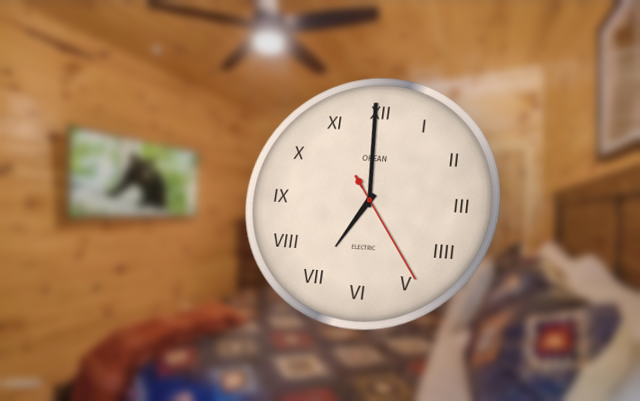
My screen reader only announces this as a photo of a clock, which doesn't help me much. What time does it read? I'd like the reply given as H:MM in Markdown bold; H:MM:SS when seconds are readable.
**6:59:24**
